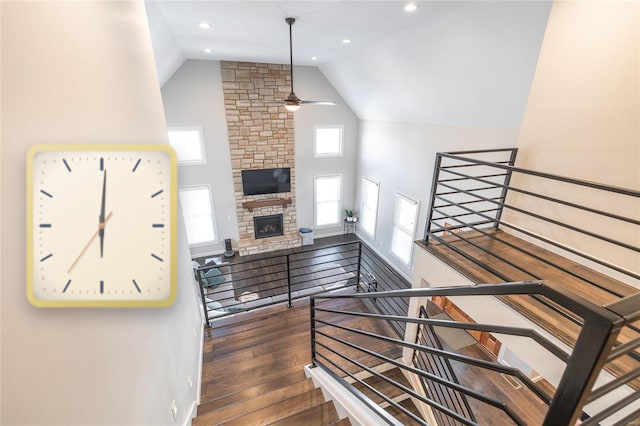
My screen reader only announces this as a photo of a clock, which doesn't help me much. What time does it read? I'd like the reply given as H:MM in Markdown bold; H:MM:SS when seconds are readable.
**6:00:36**
